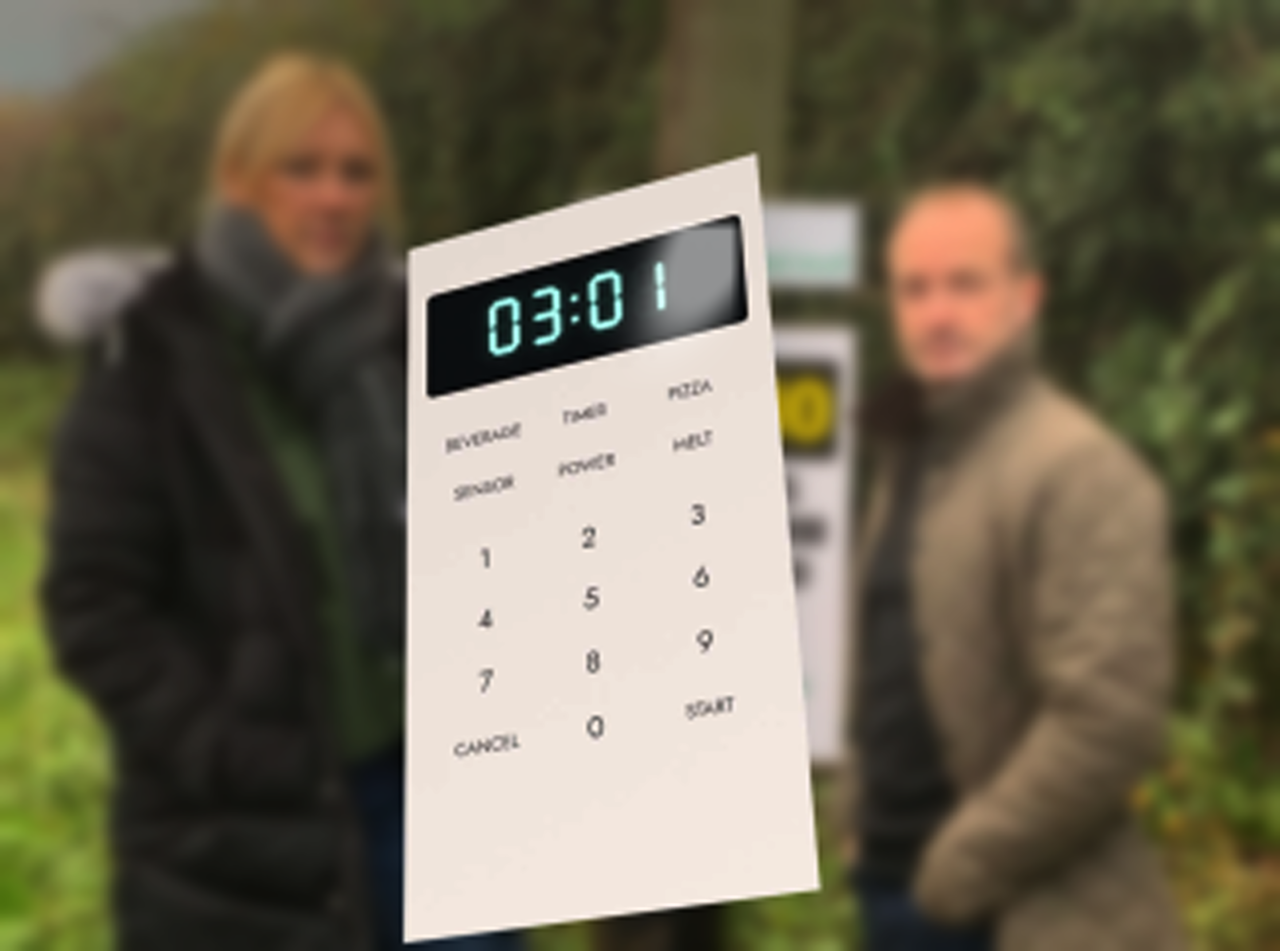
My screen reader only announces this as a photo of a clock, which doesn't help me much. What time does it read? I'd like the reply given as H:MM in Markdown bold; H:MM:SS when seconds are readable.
**3:01**
